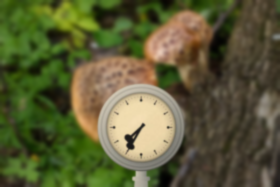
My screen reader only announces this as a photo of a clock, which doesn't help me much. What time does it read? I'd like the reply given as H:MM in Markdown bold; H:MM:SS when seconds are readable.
**7:35**
